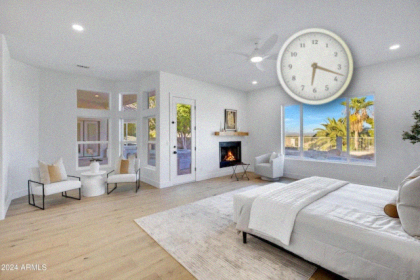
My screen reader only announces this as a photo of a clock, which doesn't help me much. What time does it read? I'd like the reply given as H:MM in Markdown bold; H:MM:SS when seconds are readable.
**6:18**
